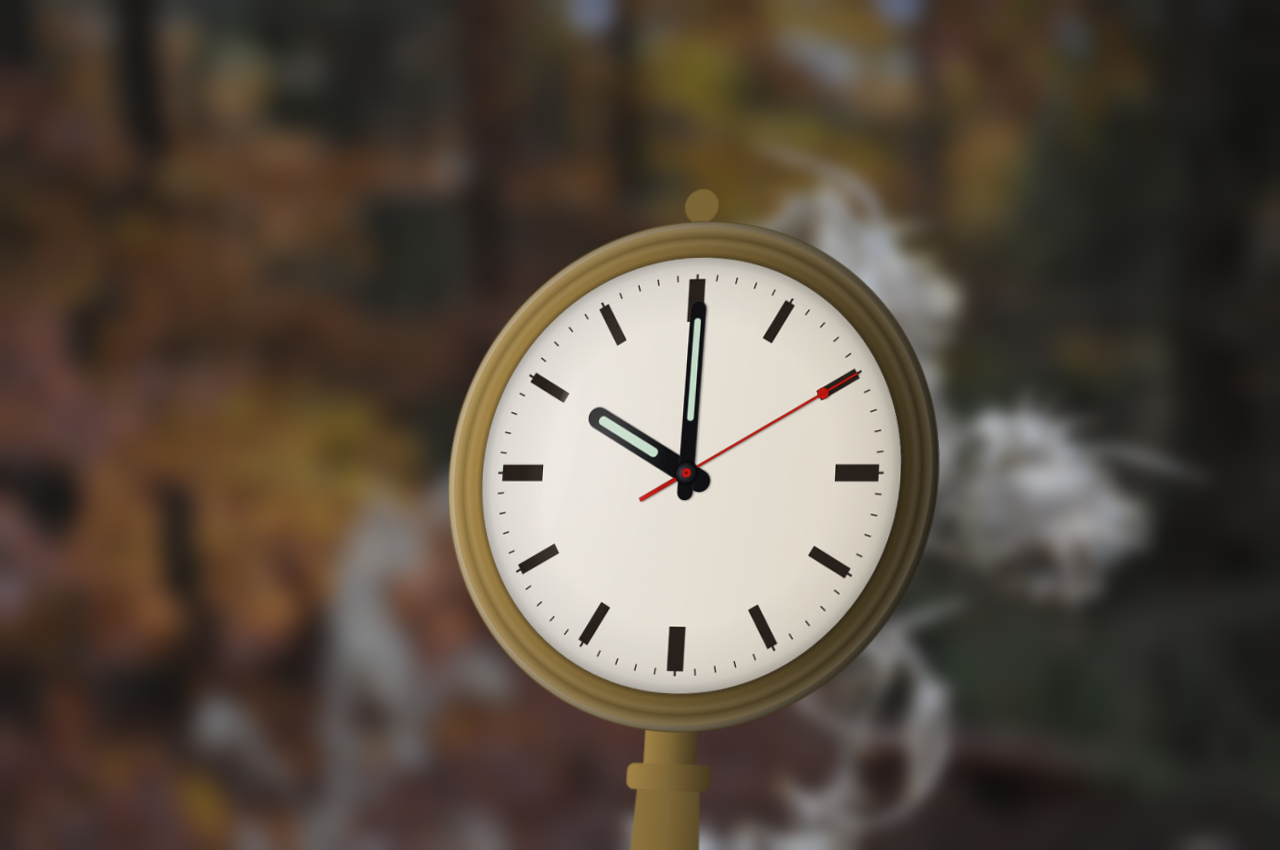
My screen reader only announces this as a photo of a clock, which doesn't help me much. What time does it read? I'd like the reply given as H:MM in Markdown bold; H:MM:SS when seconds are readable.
**10:00:10**
